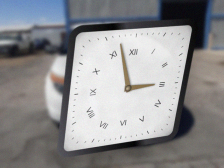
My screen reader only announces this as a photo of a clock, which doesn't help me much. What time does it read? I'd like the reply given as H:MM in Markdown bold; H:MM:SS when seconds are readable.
**2:57**
